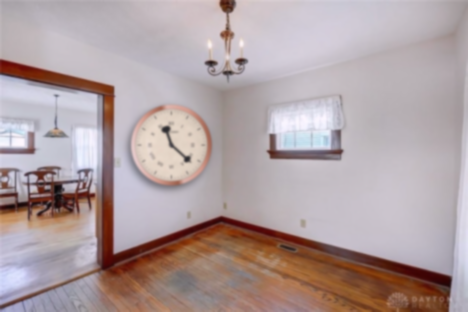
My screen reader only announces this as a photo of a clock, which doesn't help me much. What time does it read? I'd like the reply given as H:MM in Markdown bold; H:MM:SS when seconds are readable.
**11:22**
